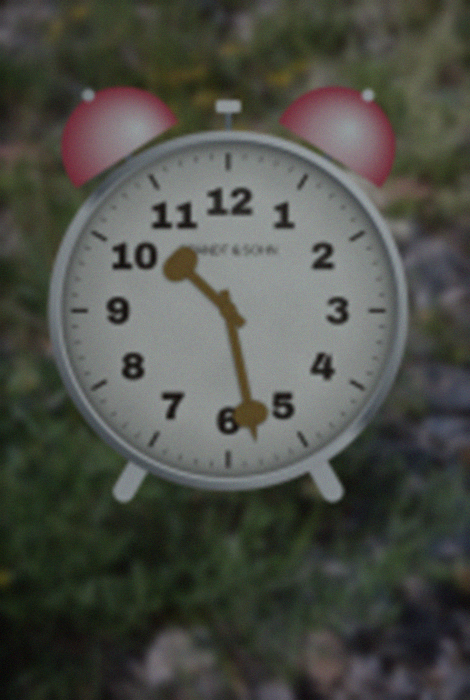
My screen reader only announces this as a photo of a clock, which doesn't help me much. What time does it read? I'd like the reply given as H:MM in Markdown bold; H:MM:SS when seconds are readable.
**10:28**
